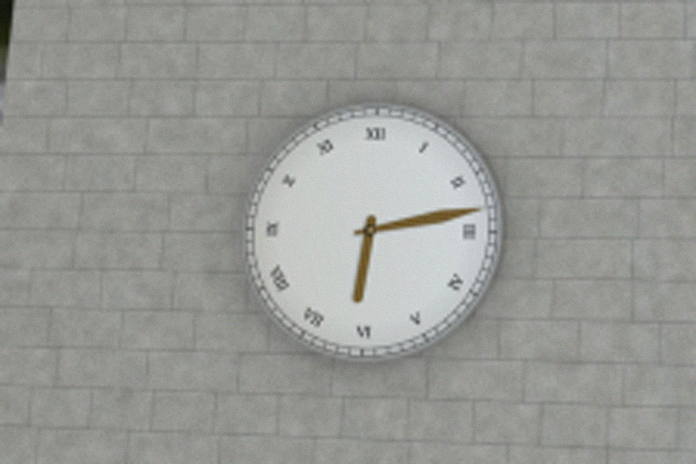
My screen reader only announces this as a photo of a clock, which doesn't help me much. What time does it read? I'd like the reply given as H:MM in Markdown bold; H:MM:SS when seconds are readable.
**6:13**
